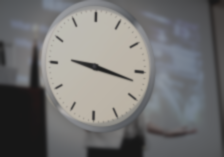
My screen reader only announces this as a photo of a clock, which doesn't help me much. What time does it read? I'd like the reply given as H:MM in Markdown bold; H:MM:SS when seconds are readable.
**9:17**
